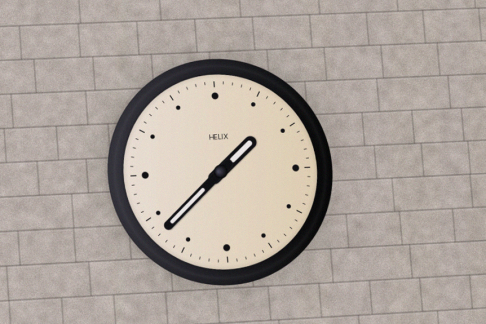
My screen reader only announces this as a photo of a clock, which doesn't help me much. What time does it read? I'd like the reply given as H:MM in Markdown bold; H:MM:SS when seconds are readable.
**1:38**
